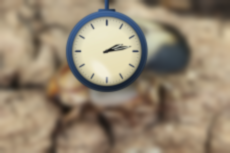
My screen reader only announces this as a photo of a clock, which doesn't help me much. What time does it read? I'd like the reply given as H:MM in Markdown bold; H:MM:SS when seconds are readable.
**2:13**
